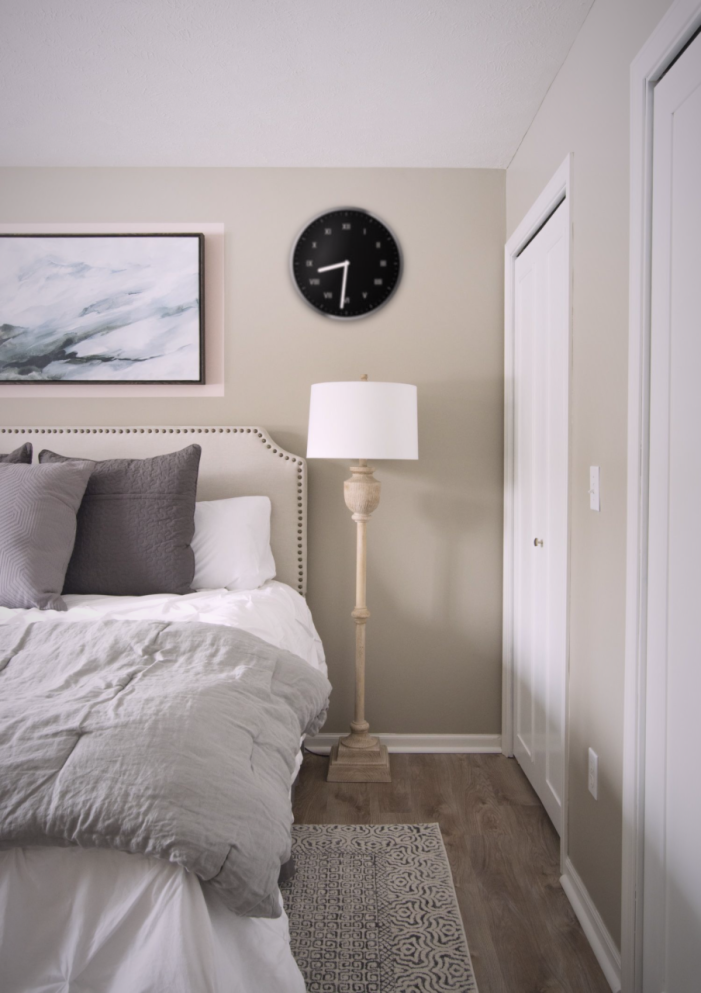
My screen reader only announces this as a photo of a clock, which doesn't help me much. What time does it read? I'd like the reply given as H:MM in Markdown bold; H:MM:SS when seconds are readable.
**8:31**
